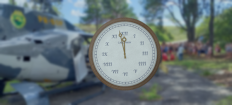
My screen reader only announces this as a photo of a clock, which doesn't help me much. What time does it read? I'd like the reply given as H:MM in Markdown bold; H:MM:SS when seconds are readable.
**11:58**
